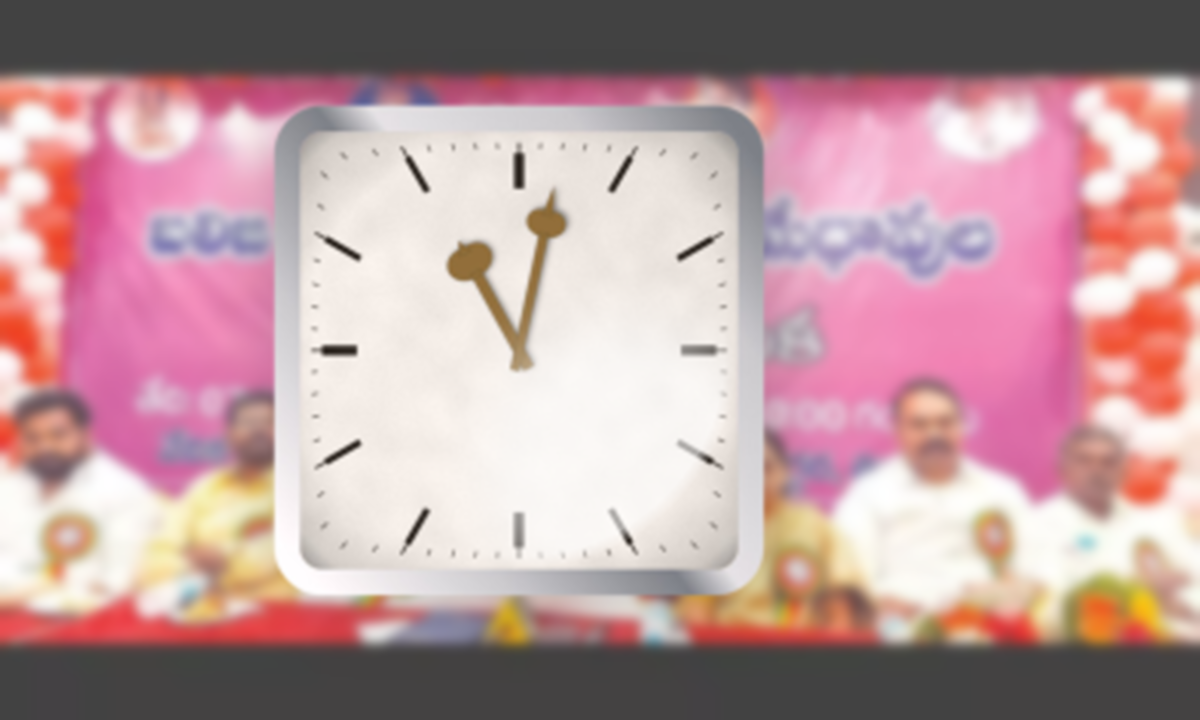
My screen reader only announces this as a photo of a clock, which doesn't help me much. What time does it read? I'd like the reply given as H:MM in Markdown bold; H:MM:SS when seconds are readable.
**11:02**
